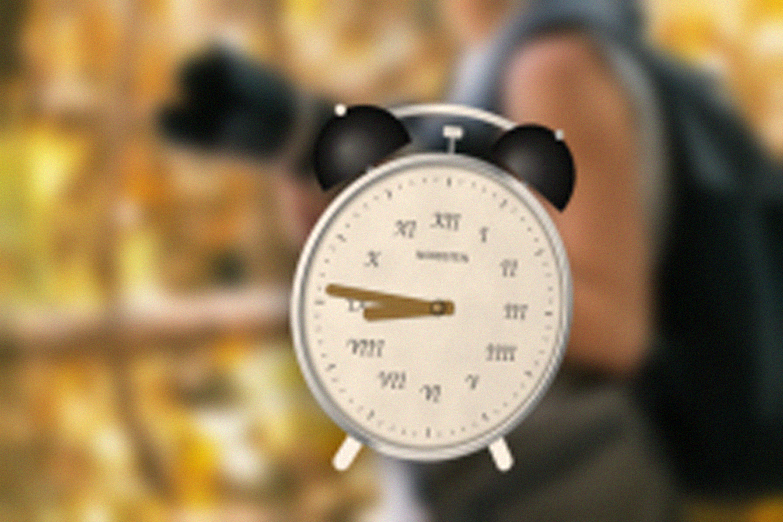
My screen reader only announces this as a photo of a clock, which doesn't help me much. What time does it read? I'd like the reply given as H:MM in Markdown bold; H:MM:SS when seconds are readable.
**8:46**
